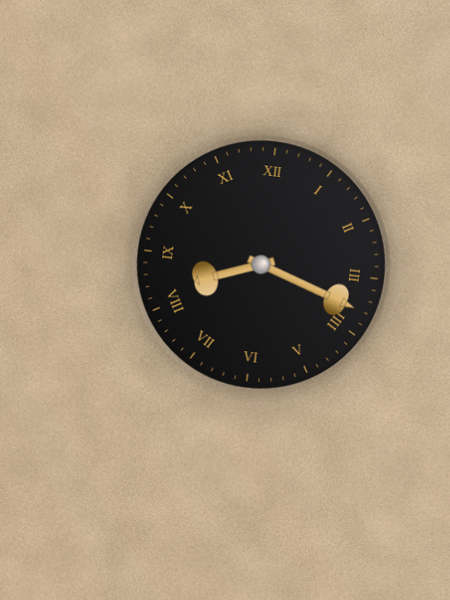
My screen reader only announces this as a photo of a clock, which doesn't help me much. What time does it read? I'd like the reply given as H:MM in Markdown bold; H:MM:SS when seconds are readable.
**8:18**
